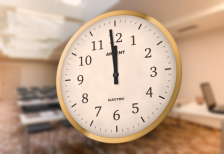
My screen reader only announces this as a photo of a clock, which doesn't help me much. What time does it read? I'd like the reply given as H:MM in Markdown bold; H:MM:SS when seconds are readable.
**11:59**
